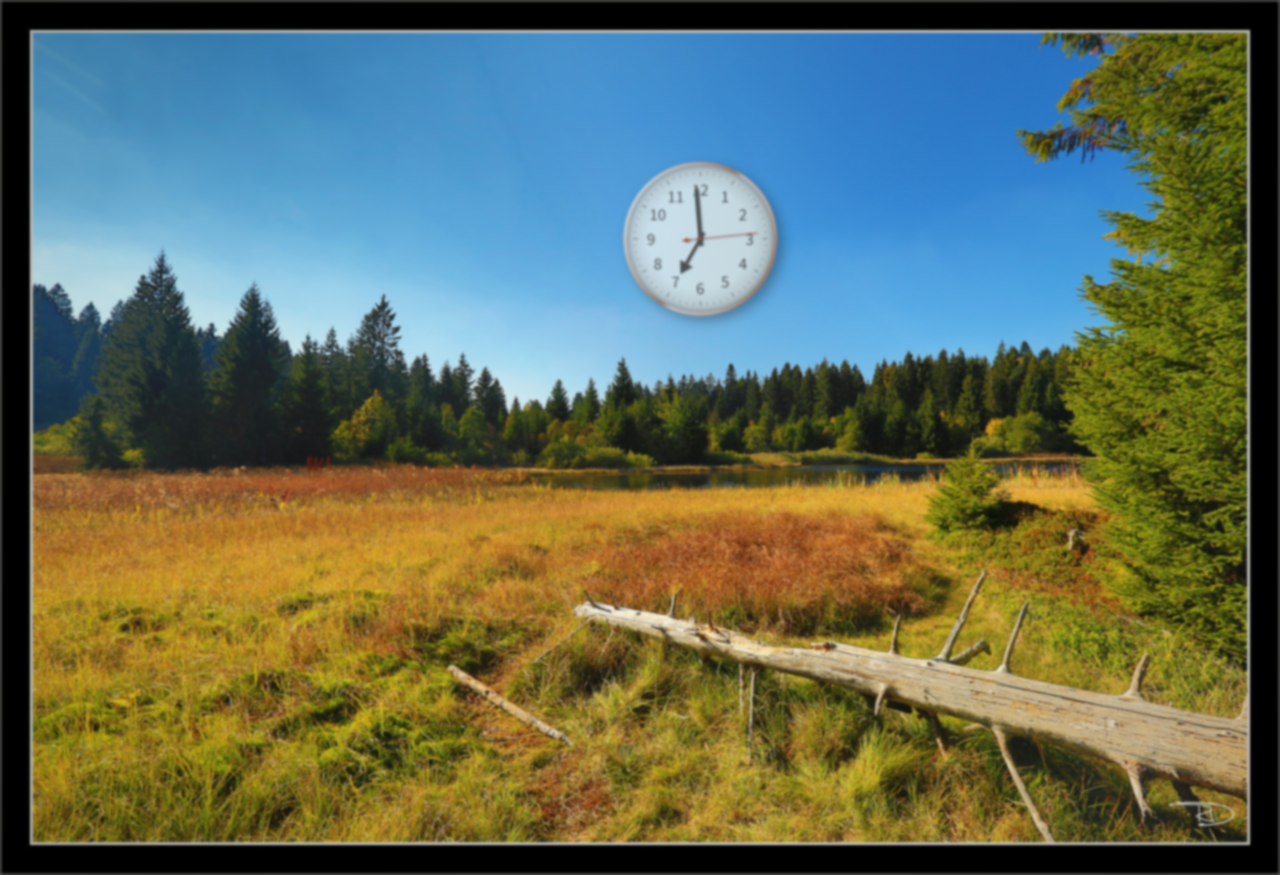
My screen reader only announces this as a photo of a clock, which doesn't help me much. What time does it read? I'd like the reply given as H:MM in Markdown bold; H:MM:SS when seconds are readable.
**6:59:14**
